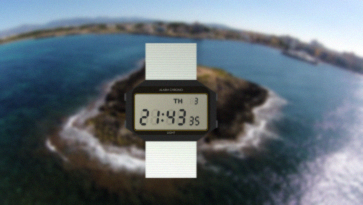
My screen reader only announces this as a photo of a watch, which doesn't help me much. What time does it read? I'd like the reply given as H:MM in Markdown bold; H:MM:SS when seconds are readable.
**21:43:35**
